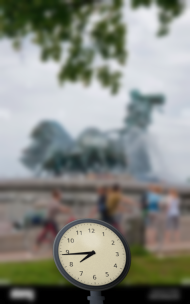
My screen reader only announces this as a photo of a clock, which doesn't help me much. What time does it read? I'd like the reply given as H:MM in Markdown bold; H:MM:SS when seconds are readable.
**7:44**
